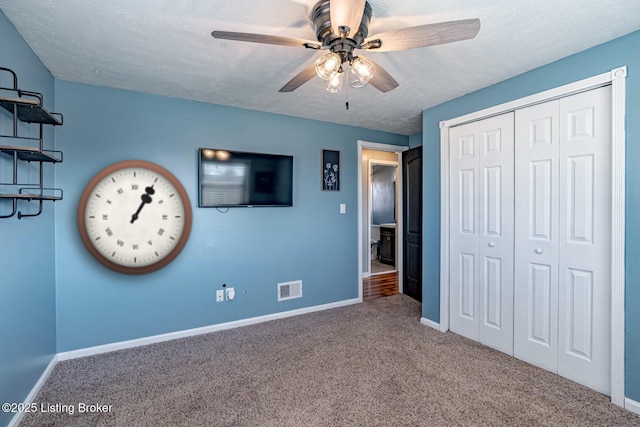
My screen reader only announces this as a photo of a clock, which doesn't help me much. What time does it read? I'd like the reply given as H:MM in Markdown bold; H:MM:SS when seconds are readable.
**1:05**
